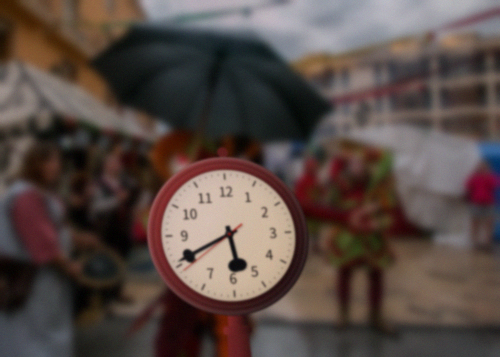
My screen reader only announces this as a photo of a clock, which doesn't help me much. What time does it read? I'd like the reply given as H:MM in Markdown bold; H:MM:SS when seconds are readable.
**5:40:39**
